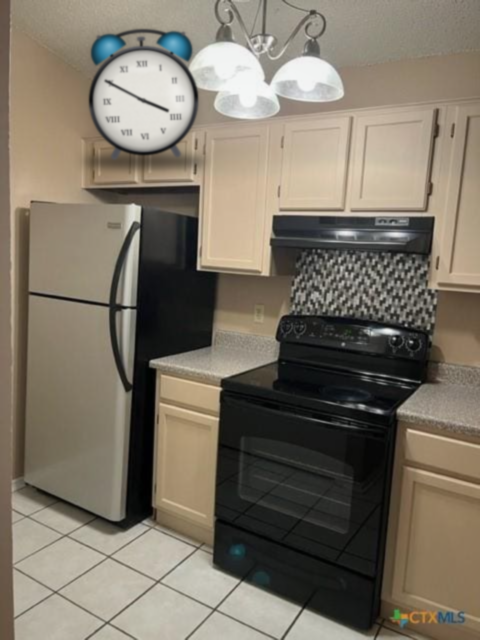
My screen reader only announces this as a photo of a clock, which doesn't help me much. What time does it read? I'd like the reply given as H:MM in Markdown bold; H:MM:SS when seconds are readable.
**3:50**
